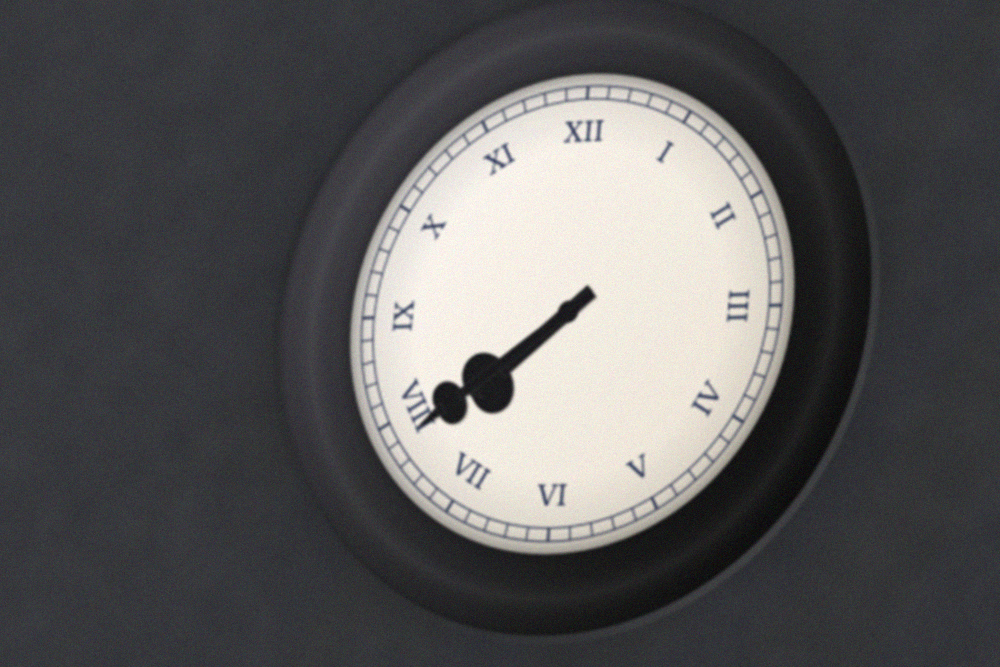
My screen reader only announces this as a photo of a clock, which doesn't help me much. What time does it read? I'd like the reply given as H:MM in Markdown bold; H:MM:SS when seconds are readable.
**7:39**
